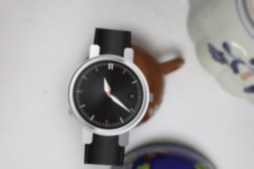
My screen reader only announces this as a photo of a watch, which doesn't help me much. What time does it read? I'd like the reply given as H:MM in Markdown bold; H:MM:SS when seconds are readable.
**11:21**
